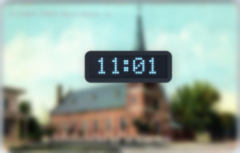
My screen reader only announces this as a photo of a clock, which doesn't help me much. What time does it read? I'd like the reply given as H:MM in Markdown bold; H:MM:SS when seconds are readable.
**11:01**
